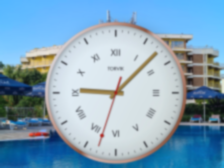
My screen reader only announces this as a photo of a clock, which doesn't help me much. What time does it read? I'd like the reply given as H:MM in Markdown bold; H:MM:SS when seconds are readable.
**9:07:33**
